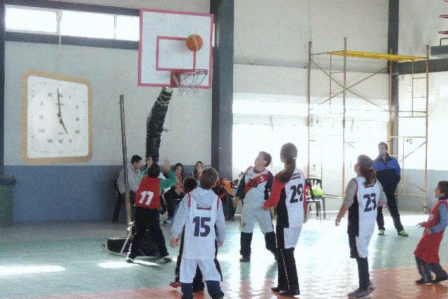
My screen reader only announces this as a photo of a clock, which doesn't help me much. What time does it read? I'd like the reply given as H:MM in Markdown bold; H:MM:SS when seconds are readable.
**4:59**
